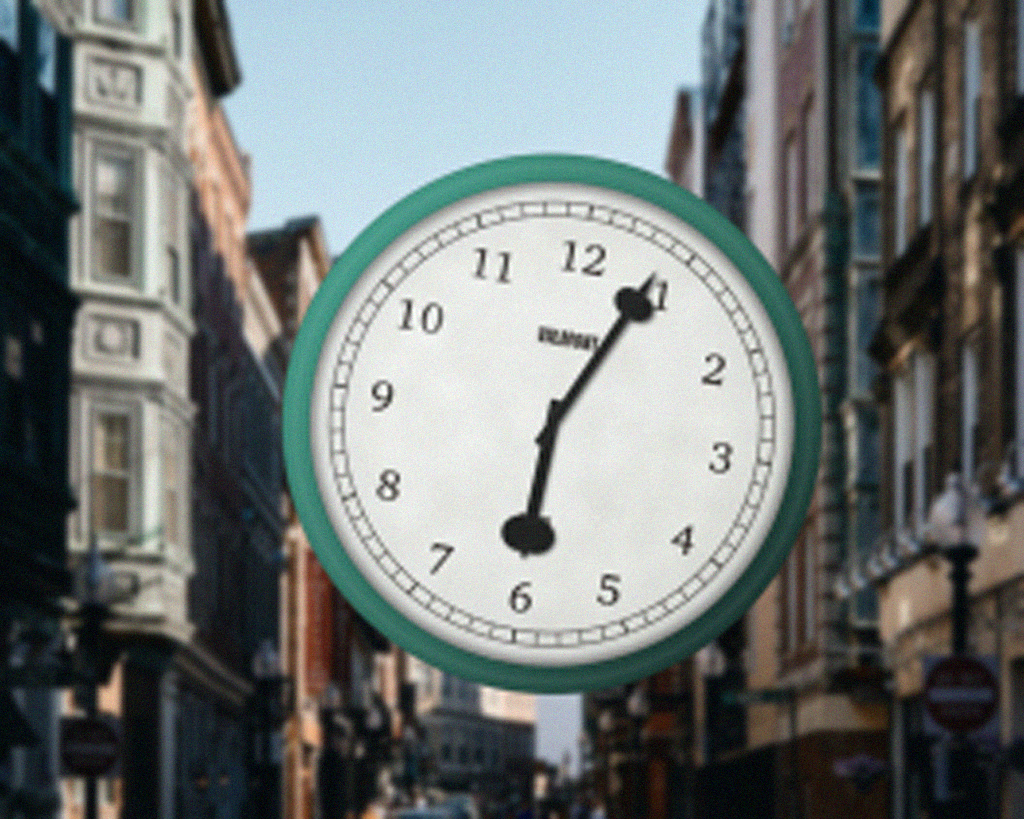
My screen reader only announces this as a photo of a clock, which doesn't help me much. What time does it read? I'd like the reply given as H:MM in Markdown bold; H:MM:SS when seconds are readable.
**6:04**
